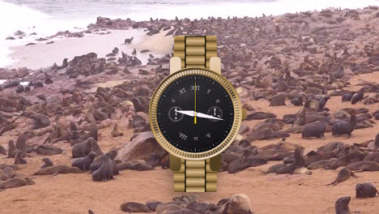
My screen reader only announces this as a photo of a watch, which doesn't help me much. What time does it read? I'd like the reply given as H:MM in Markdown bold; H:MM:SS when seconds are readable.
**9:17**
